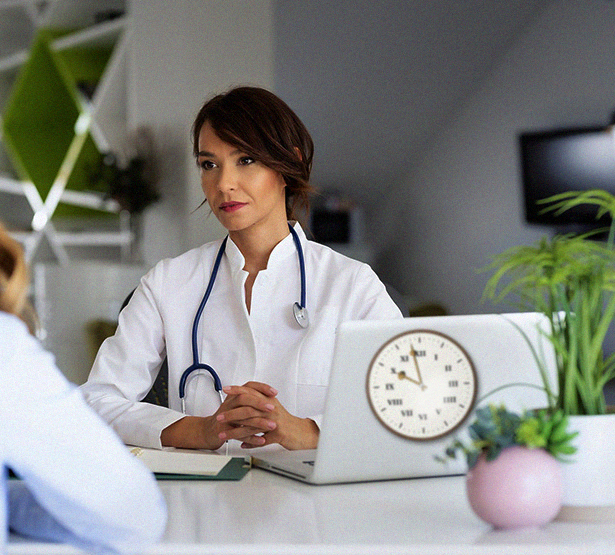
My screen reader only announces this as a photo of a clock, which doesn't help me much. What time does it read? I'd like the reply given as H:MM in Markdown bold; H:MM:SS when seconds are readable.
**9:58**
